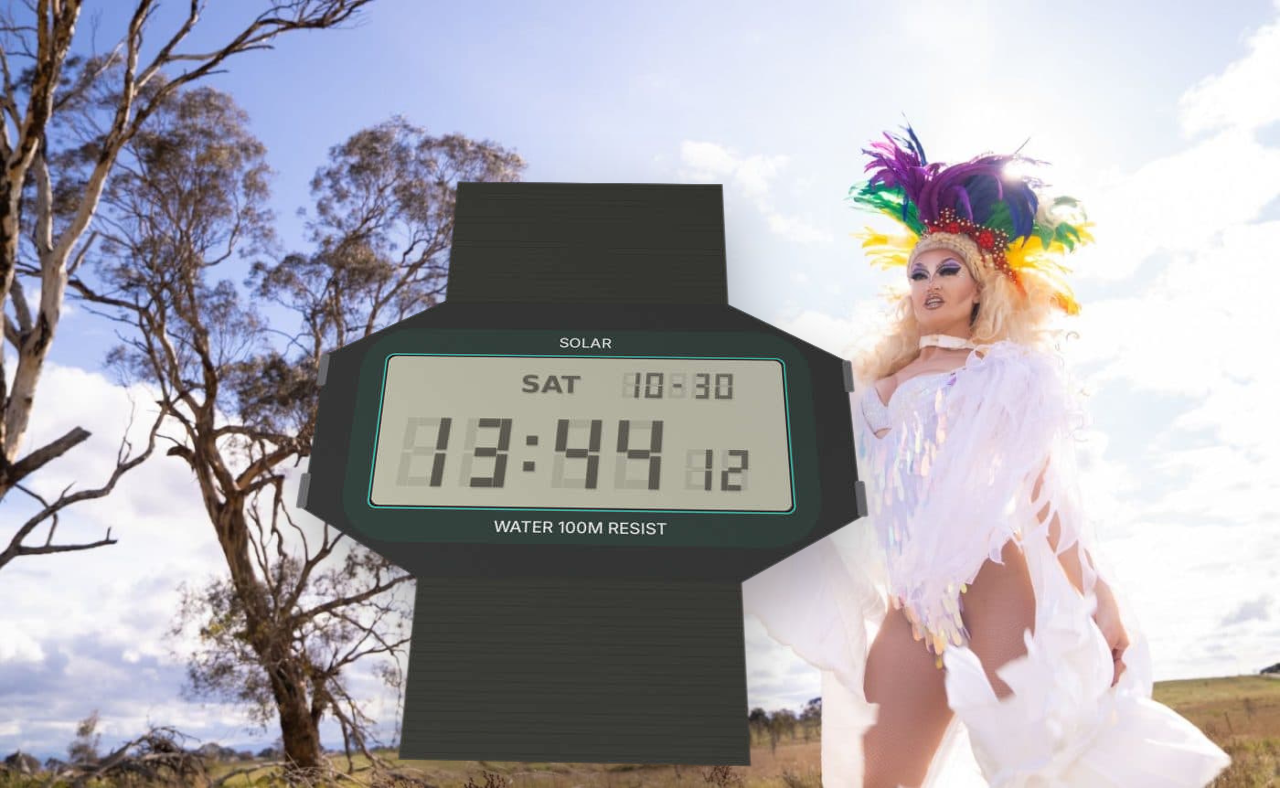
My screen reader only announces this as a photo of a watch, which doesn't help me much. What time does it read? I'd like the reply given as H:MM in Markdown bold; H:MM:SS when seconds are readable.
**13:44:12**
